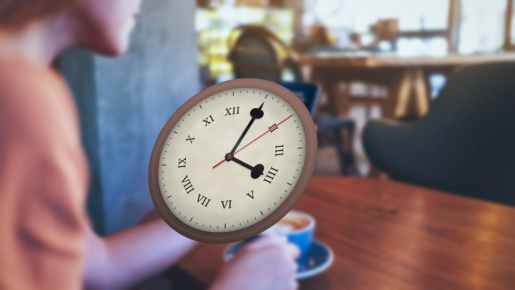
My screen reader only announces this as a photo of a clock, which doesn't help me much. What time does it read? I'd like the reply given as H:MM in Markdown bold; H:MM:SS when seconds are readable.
**4:05:10**
